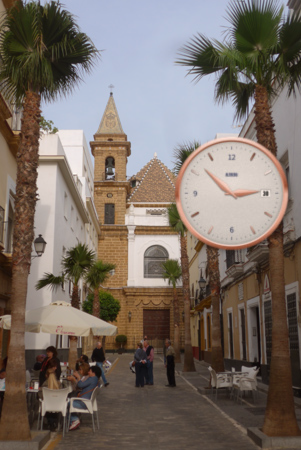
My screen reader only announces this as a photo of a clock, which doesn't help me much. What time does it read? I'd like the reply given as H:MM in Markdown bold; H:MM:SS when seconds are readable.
**2:52**
